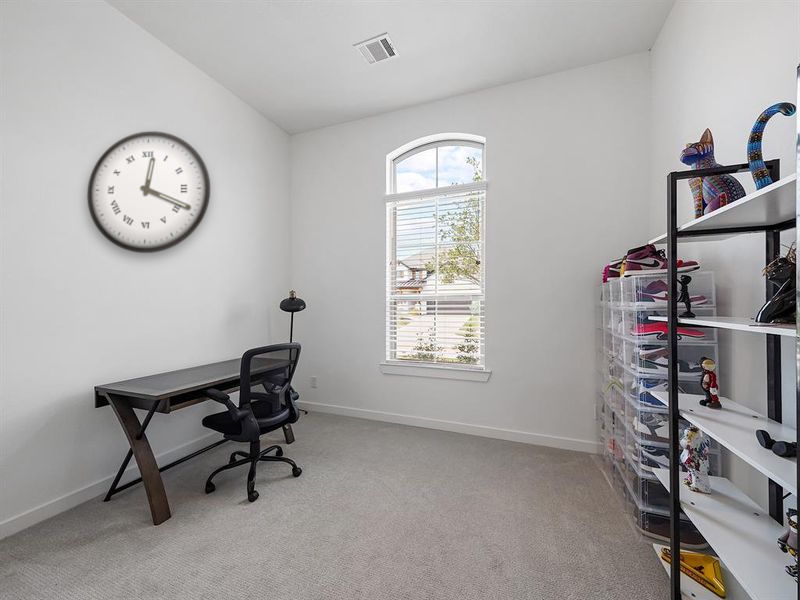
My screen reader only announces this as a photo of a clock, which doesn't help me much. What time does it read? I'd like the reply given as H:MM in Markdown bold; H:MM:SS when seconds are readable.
**12:19**
